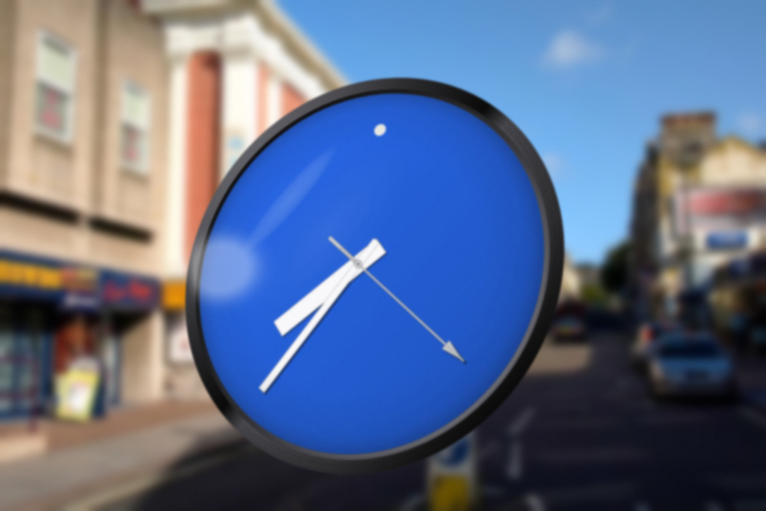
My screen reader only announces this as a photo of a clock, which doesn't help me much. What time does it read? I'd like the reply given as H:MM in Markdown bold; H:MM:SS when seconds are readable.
**7:35:21**
